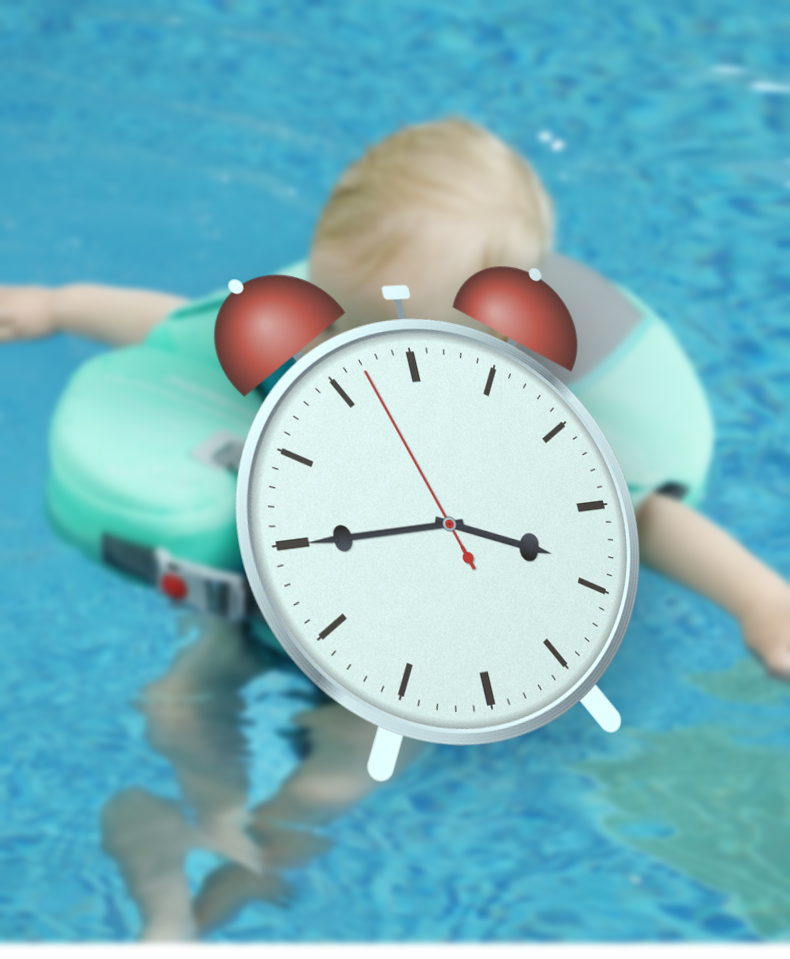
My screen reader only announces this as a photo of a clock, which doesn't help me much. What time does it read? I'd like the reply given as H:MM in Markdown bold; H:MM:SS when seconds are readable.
**3:44:57**
